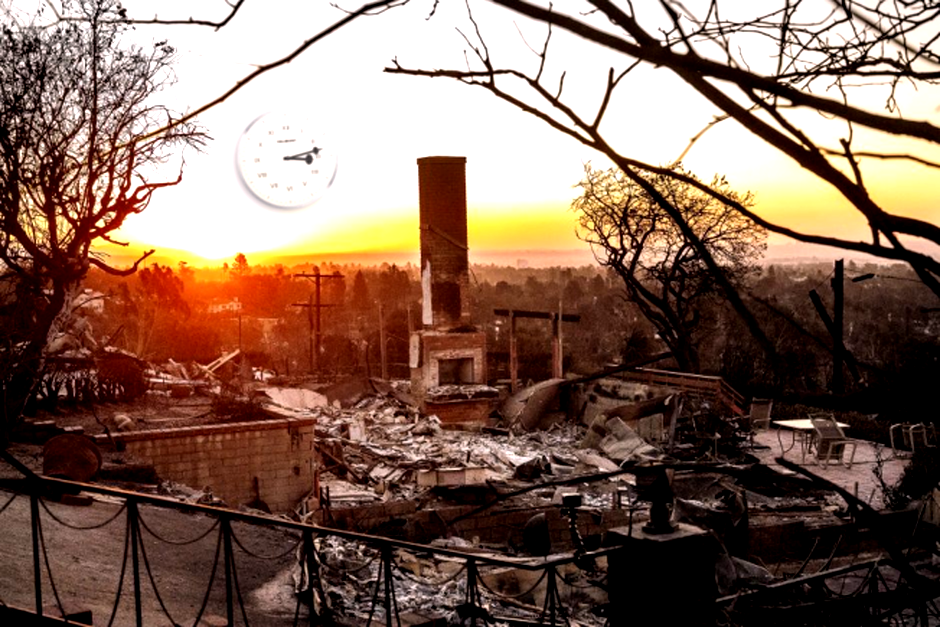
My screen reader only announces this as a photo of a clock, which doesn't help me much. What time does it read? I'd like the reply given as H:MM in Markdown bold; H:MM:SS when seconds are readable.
**3:13**
